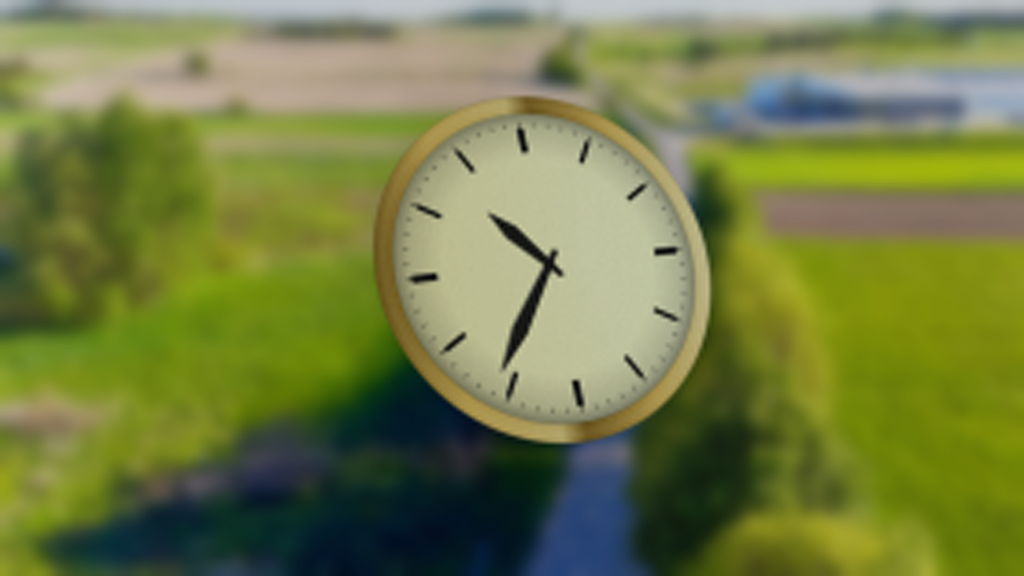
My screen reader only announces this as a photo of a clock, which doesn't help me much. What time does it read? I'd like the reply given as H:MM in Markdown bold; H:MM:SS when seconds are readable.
**10:36**
